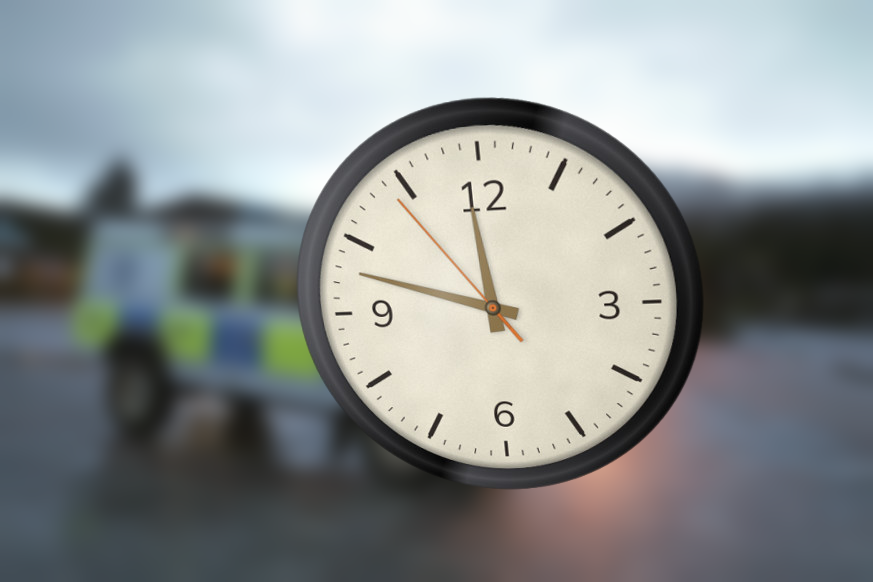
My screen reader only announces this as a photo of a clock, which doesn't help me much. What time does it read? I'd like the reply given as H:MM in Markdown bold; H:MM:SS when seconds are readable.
**11:47:54**
